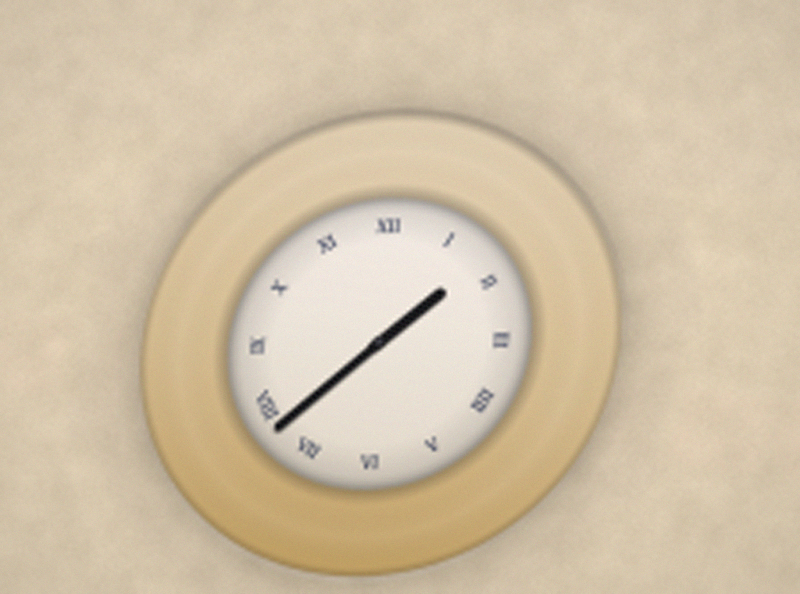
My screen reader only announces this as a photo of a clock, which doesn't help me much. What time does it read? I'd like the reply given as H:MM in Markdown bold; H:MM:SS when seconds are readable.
**1:38**
